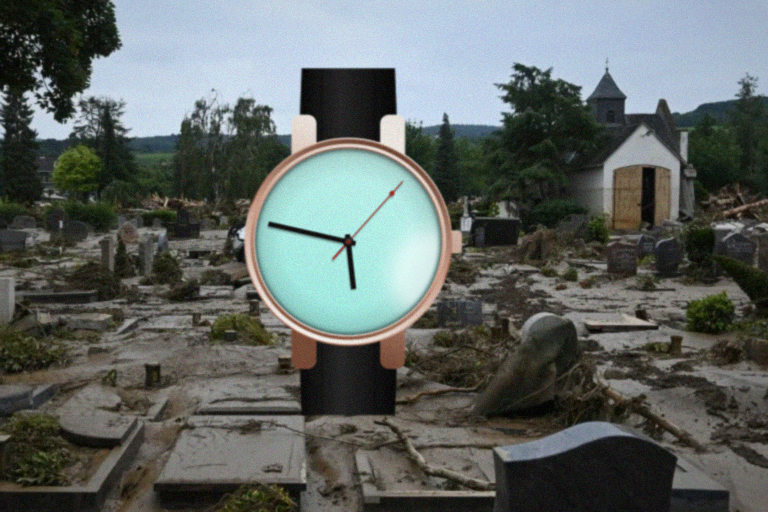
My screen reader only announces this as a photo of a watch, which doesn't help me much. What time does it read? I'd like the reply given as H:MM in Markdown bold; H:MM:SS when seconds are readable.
**5:47:07**
